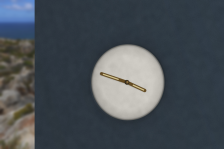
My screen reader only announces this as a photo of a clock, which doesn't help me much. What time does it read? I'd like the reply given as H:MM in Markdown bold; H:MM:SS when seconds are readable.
**3:48**
